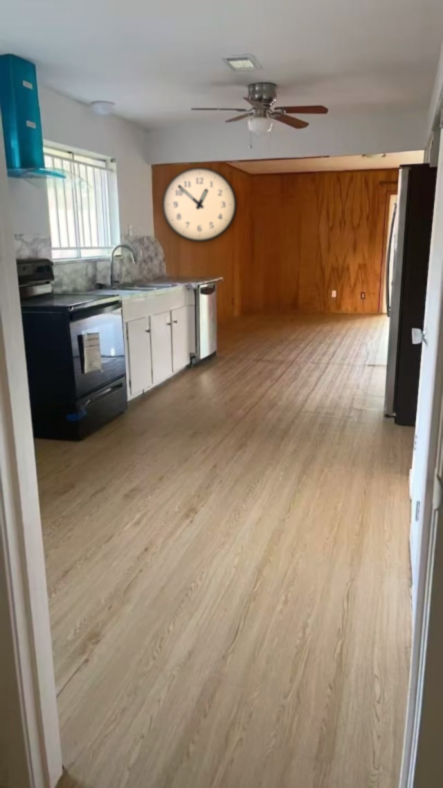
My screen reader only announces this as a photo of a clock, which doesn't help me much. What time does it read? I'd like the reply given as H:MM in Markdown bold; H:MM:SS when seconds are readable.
**12:52**
